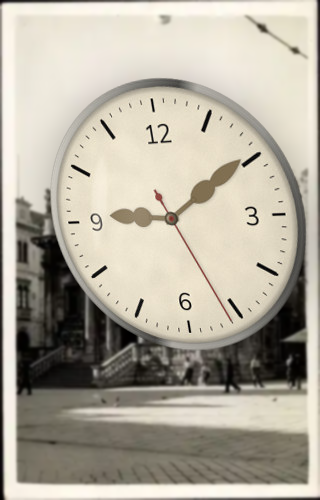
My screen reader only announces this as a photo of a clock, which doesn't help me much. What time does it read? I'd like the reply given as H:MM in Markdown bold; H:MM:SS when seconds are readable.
**9:09:26**
